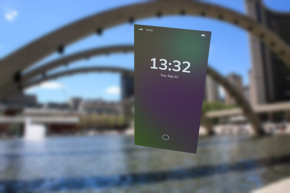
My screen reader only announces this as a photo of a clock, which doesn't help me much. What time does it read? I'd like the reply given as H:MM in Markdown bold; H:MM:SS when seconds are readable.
**13:32**
